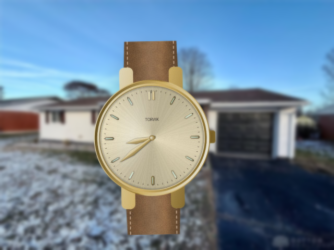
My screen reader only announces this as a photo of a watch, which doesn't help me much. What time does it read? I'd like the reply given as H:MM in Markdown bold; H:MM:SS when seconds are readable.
**8:39**
